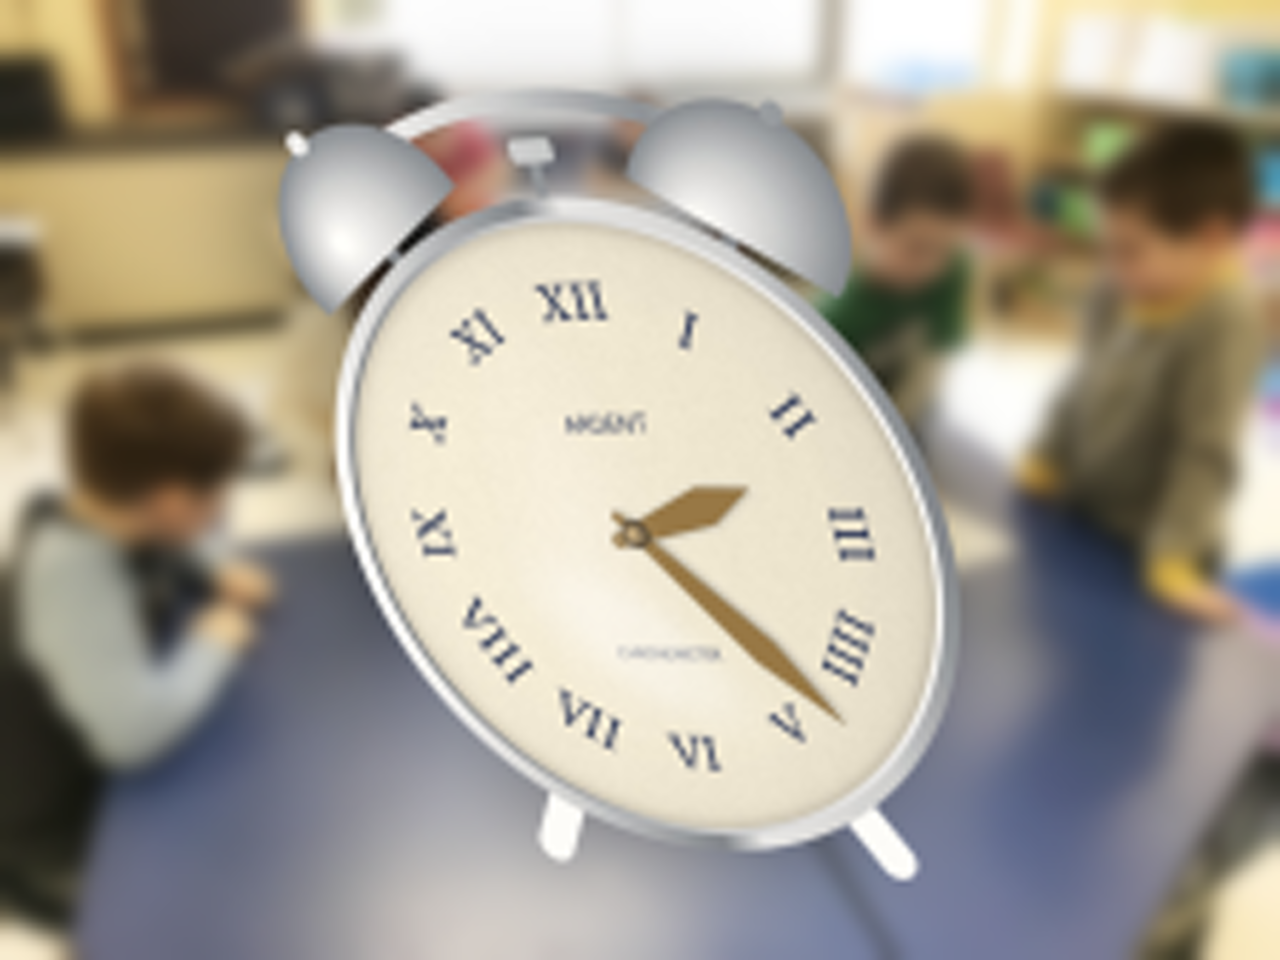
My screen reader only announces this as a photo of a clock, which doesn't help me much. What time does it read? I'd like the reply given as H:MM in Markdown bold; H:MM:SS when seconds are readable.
**2:23**
